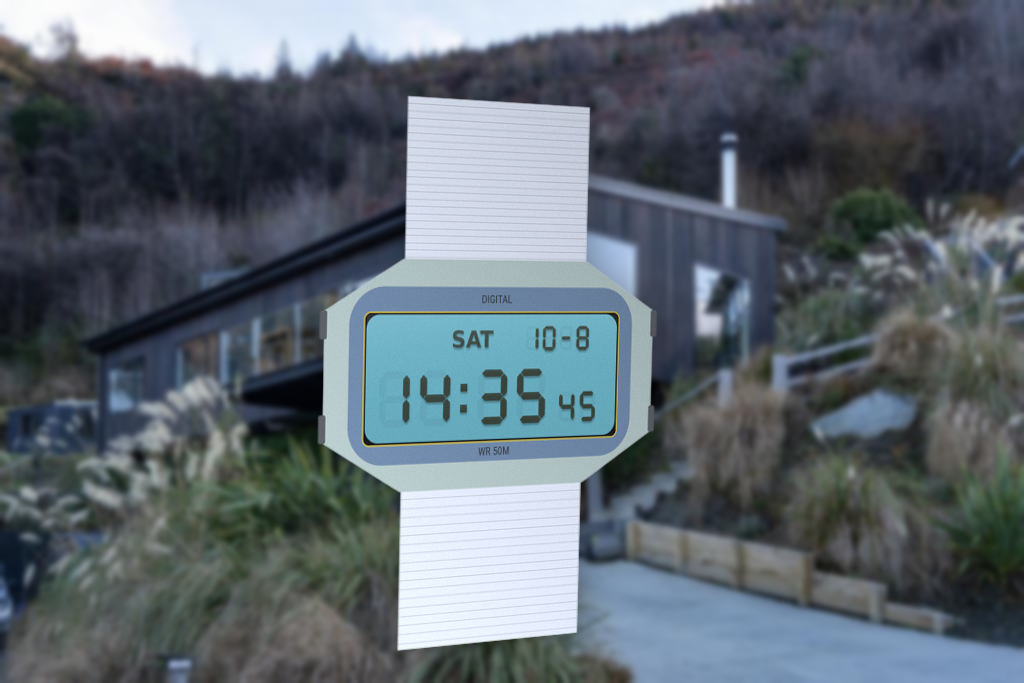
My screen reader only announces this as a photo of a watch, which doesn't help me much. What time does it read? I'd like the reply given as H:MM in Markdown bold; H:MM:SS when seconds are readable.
**14:35:45**
